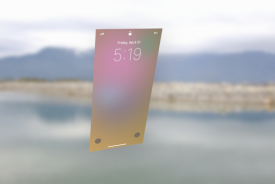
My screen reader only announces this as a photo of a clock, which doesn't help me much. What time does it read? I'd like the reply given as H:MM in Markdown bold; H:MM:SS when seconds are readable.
**5:19**
